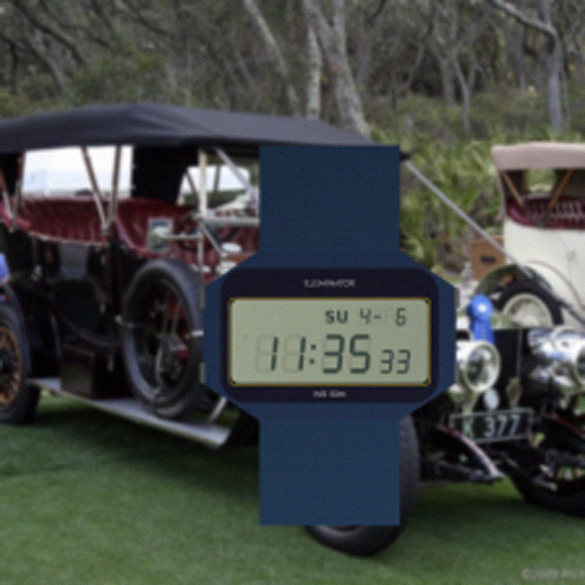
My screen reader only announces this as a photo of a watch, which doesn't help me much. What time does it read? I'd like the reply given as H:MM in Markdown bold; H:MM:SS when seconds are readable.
**11:35:33**
